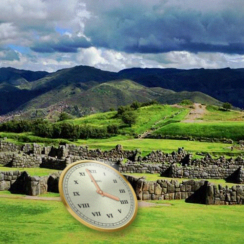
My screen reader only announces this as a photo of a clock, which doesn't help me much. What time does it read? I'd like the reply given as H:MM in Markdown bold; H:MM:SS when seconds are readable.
**3:58**
